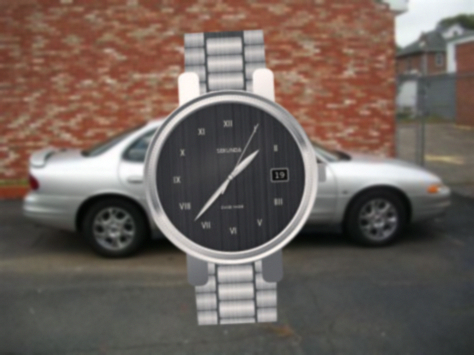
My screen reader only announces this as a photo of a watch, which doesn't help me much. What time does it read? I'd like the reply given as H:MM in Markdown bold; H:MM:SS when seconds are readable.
**1:37:05**
